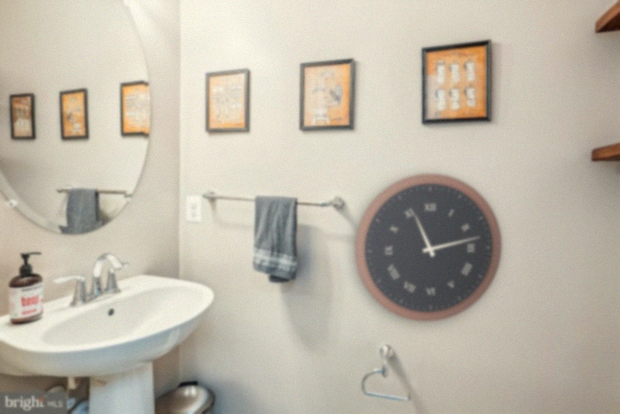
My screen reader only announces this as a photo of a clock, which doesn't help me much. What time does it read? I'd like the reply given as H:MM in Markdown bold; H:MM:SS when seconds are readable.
**11:13**
